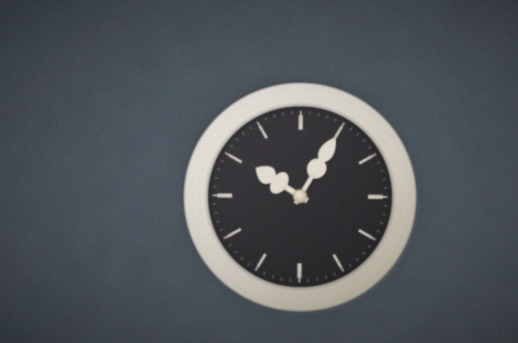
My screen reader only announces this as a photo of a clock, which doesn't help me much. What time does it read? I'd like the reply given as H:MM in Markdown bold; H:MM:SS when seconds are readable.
**10:05**
